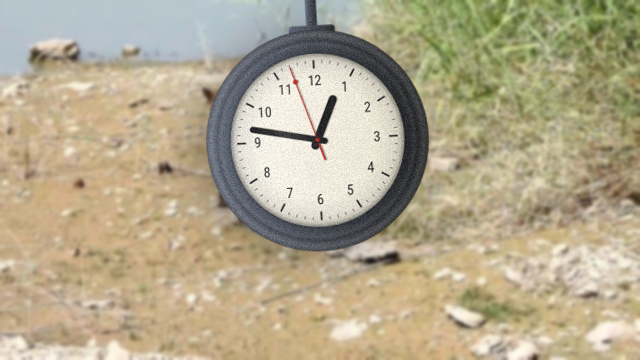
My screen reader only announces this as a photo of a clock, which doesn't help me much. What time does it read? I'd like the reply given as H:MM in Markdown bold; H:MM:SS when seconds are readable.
**12:46:57**
